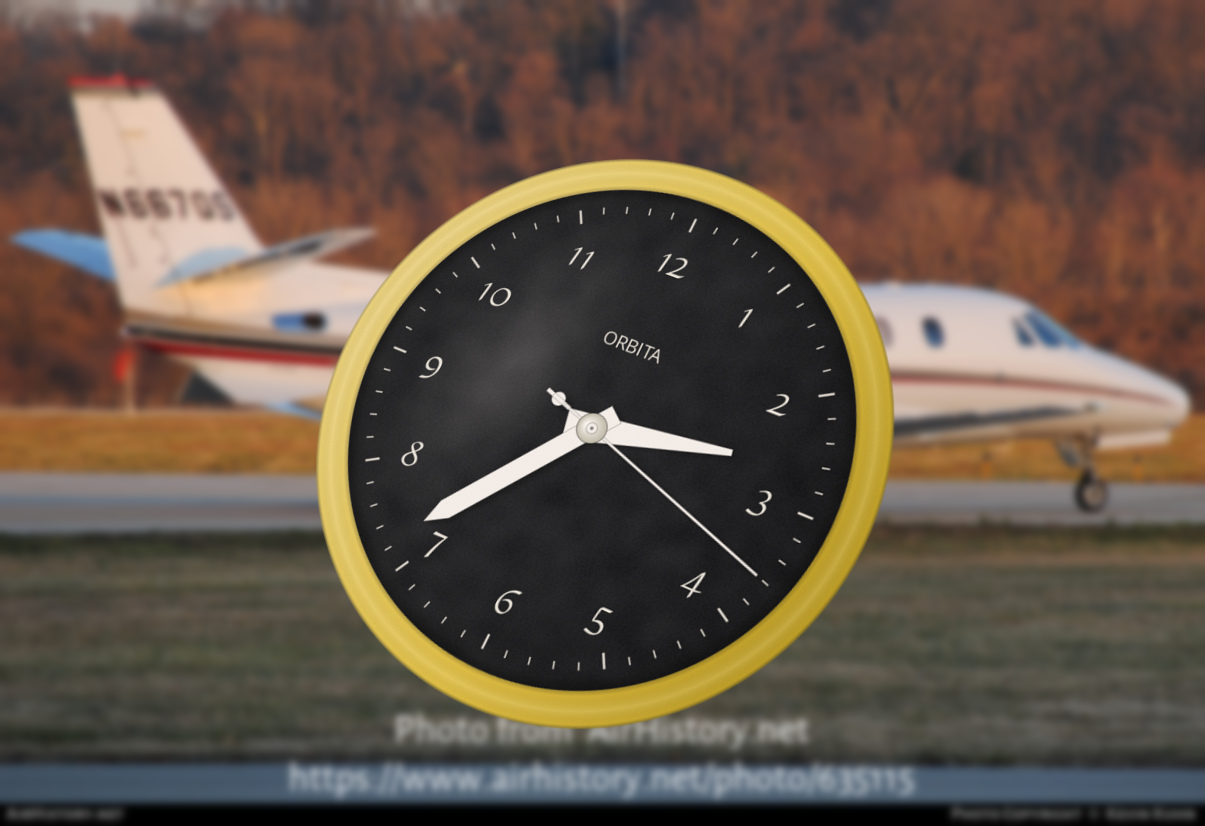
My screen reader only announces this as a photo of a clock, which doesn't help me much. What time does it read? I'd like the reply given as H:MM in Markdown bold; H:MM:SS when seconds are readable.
**2:36:18**
